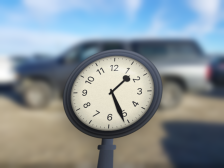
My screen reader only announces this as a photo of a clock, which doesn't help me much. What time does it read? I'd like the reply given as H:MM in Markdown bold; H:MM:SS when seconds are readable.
**1:26**
